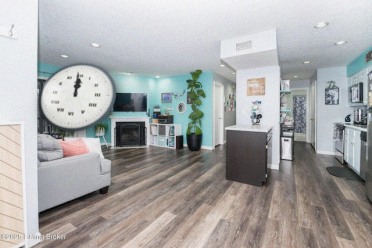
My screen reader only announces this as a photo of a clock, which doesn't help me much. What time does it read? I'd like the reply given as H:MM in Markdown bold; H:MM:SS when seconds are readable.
**11:59**
